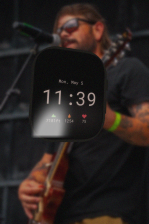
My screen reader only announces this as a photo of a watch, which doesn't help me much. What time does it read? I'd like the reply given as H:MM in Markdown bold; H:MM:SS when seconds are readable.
**11:39**
